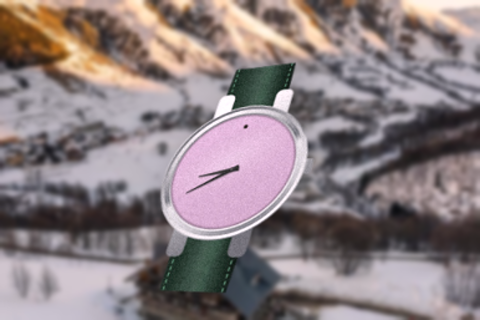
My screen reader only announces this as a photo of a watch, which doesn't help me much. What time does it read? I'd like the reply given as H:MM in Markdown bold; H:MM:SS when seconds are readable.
**8:40**
